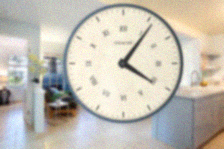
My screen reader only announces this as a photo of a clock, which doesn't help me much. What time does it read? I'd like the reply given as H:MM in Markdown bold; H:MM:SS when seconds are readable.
**4:06**
